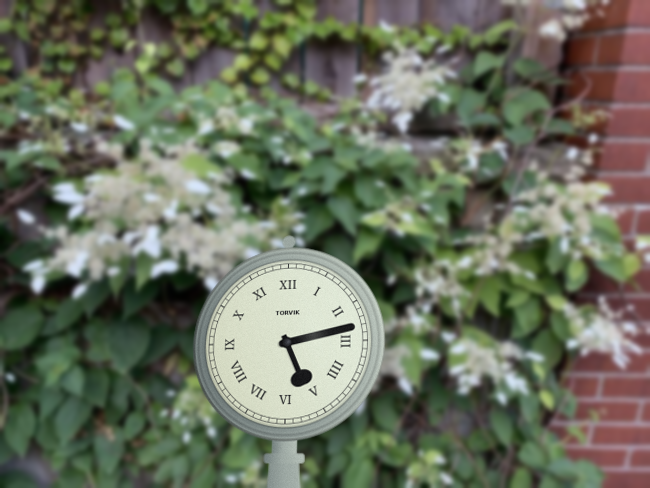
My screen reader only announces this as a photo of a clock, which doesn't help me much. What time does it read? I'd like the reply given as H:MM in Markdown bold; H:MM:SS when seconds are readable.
**5:13**
